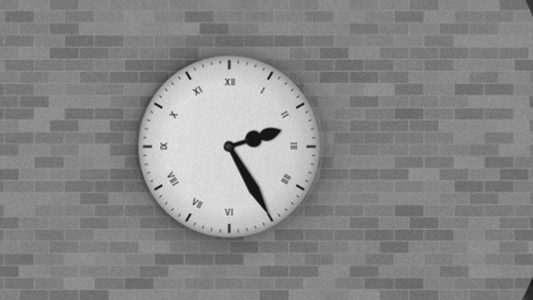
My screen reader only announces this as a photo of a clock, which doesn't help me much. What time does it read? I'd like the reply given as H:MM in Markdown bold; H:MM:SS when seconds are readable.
**2:25**
